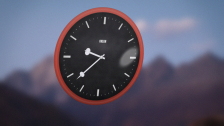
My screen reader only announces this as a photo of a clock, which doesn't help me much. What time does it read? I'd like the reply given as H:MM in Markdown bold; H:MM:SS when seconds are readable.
**9:38**
